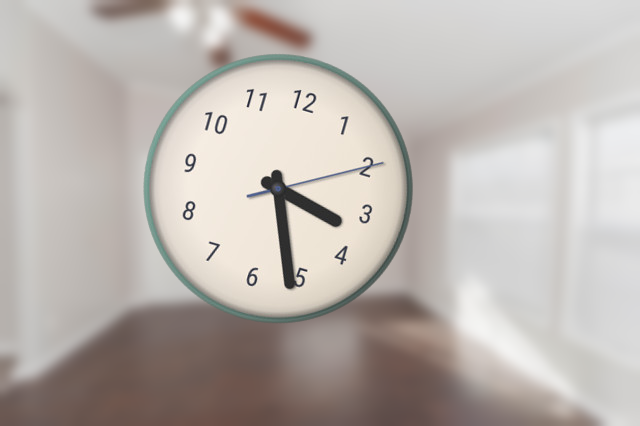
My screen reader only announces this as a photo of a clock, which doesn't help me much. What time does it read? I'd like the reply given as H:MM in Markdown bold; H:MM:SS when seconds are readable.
**3:26:10**
